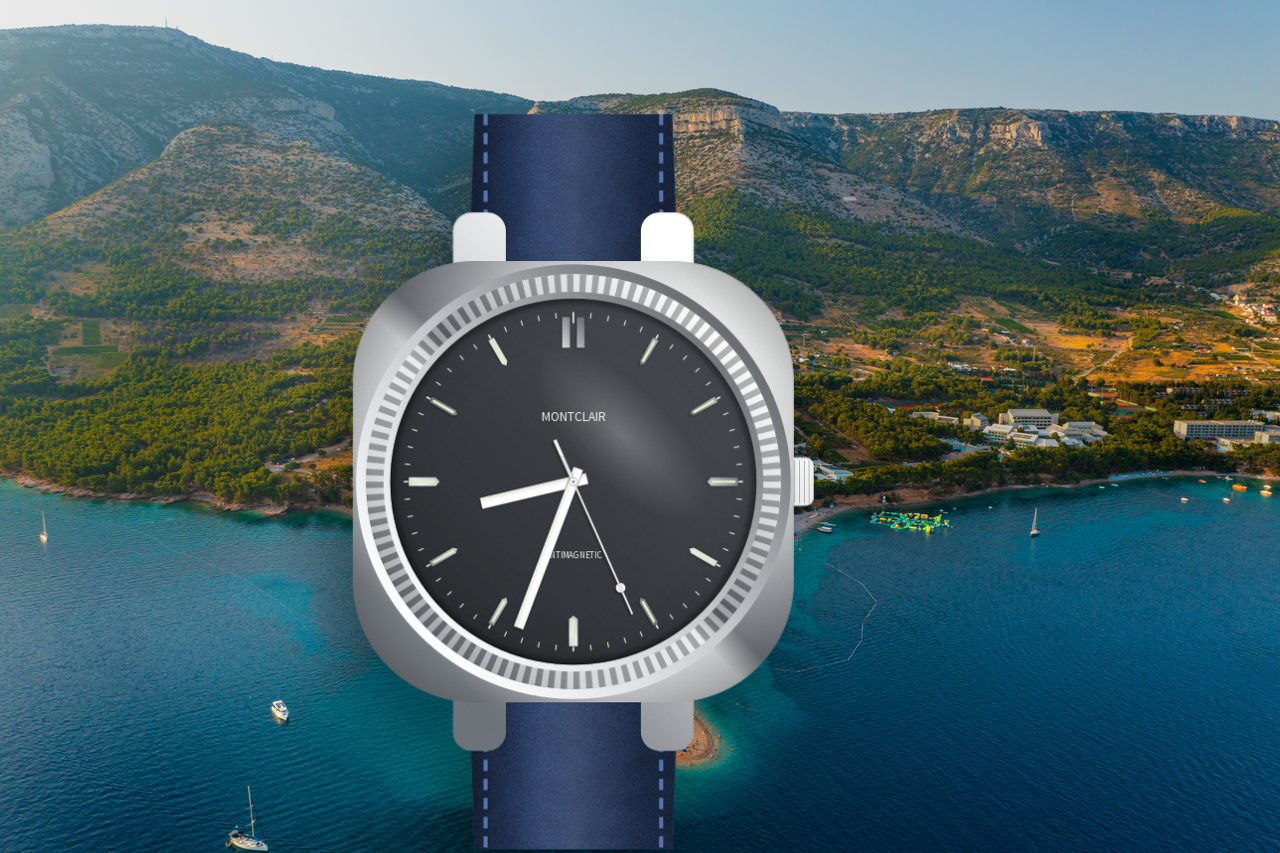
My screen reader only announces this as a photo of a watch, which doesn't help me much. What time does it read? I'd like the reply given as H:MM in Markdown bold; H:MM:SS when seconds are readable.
**8:33:26**
